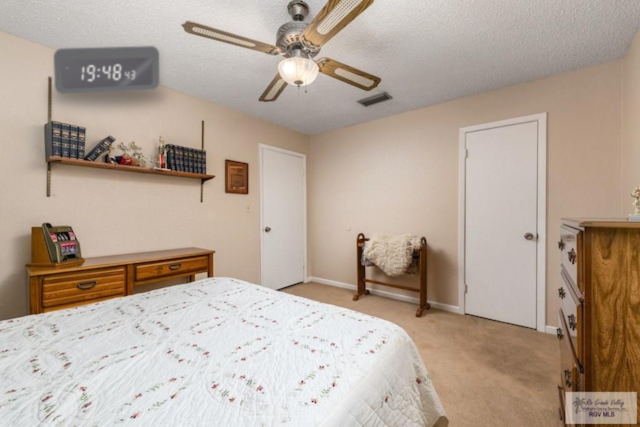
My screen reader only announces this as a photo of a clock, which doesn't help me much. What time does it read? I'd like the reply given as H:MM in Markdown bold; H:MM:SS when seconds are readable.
**19:48**
